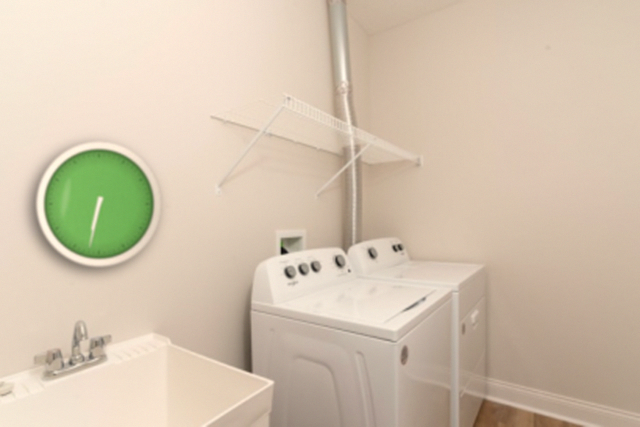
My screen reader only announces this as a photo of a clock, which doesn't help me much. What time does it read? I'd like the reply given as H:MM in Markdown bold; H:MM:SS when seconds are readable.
**6:32**
